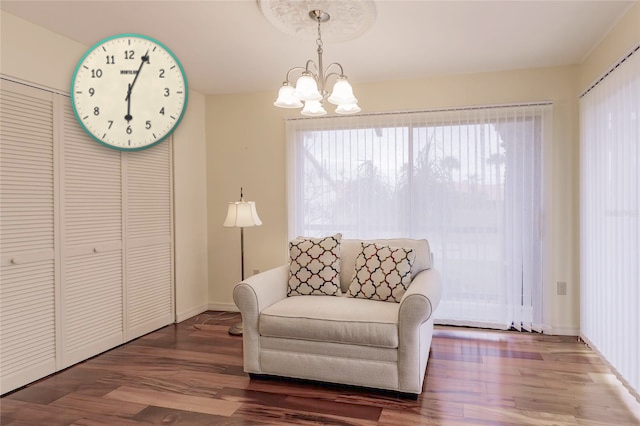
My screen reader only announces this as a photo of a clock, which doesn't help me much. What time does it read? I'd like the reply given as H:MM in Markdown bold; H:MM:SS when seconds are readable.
**6:04**
